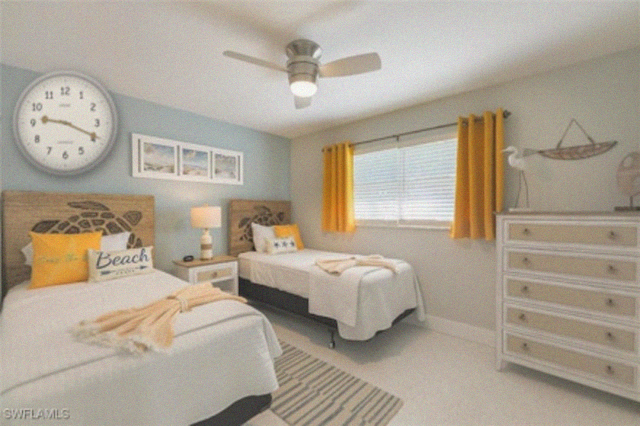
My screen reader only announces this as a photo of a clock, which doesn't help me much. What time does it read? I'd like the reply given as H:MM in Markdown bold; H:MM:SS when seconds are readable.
**9:19**
